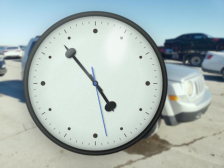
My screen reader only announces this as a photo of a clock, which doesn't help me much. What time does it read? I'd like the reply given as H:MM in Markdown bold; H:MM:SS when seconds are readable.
**4:53:28**
